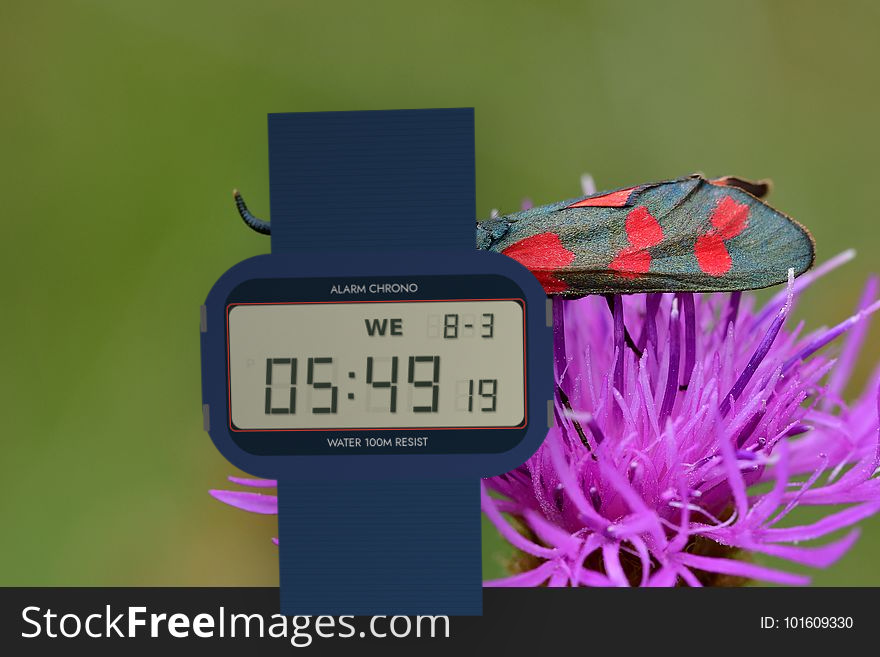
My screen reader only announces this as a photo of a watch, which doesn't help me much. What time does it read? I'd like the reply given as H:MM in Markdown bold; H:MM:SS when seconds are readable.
**5:49:19**
